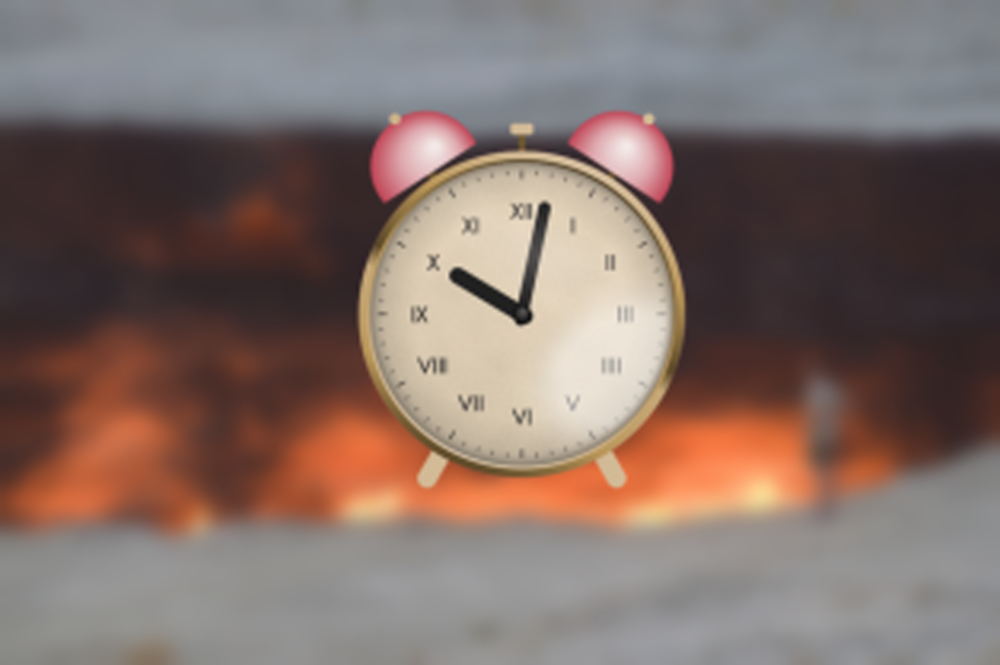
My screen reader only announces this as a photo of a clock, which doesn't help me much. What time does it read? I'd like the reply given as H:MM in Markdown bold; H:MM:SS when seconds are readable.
**10:02**
